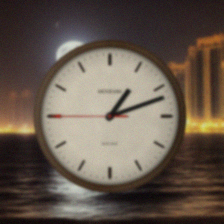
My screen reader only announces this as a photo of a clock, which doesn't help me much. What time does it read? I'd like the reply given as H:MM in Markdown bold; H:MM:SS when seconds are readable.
**1:11:45**
